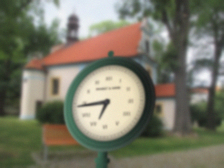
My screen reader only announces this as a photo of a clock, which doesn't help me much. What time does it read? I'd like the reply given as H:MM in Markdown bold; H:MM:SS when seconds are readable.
**6:44**
